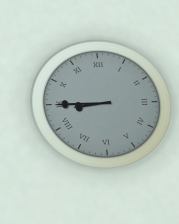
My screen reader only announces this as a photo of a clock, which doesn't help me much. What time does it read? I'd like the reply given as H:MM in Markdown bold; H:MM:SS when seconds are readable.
**8:45**
